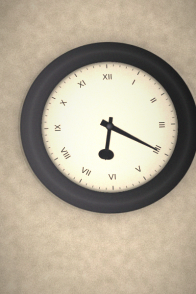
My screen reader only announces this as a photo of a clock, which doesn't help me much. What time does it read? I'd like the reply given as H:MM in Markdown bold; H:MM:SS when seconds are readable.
**6:20**
